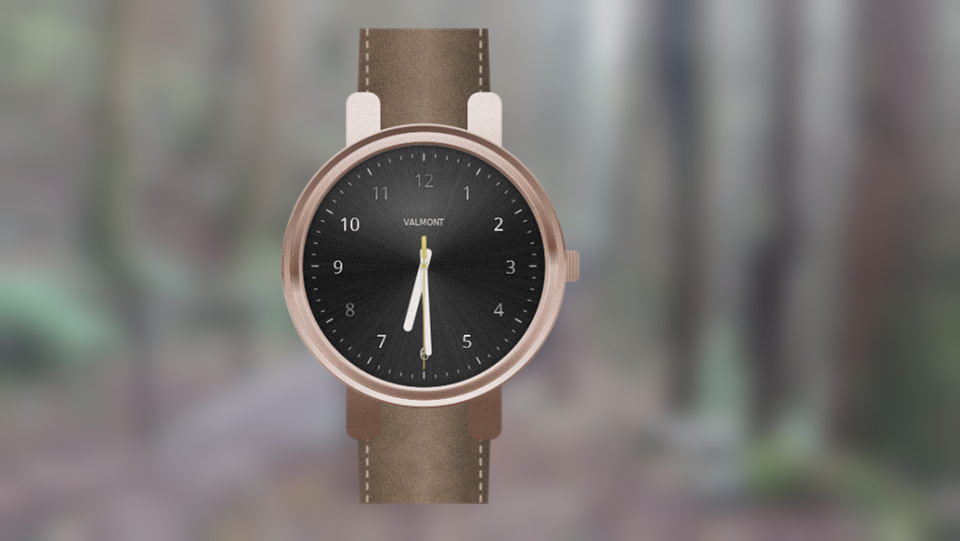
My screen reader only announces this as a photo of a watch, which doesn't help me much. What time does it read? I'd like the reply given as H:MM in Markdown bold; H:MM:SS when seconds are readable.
**6:29:30**
